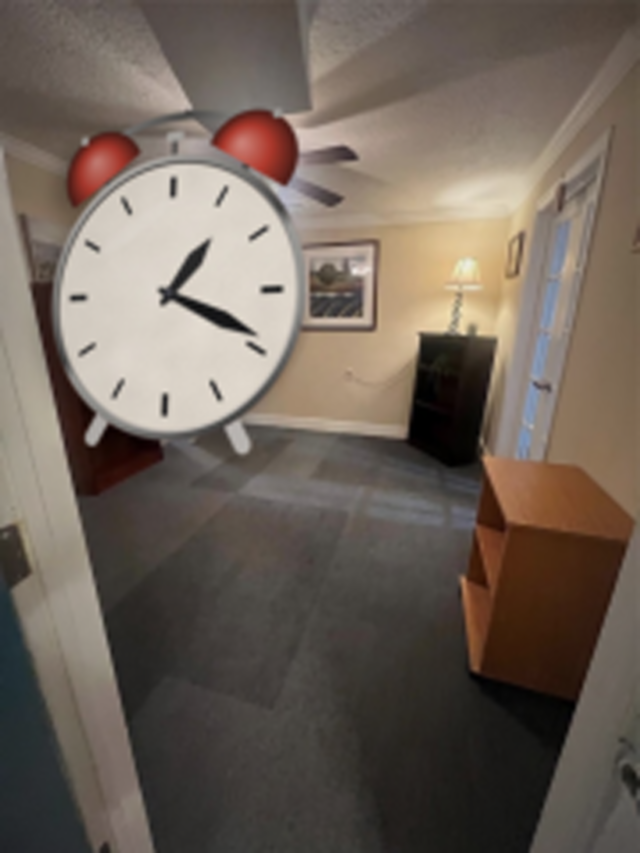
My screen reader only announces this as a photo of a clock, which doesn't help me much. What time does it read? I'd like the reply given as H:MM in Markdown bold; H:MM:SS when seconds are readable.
**1:19**
